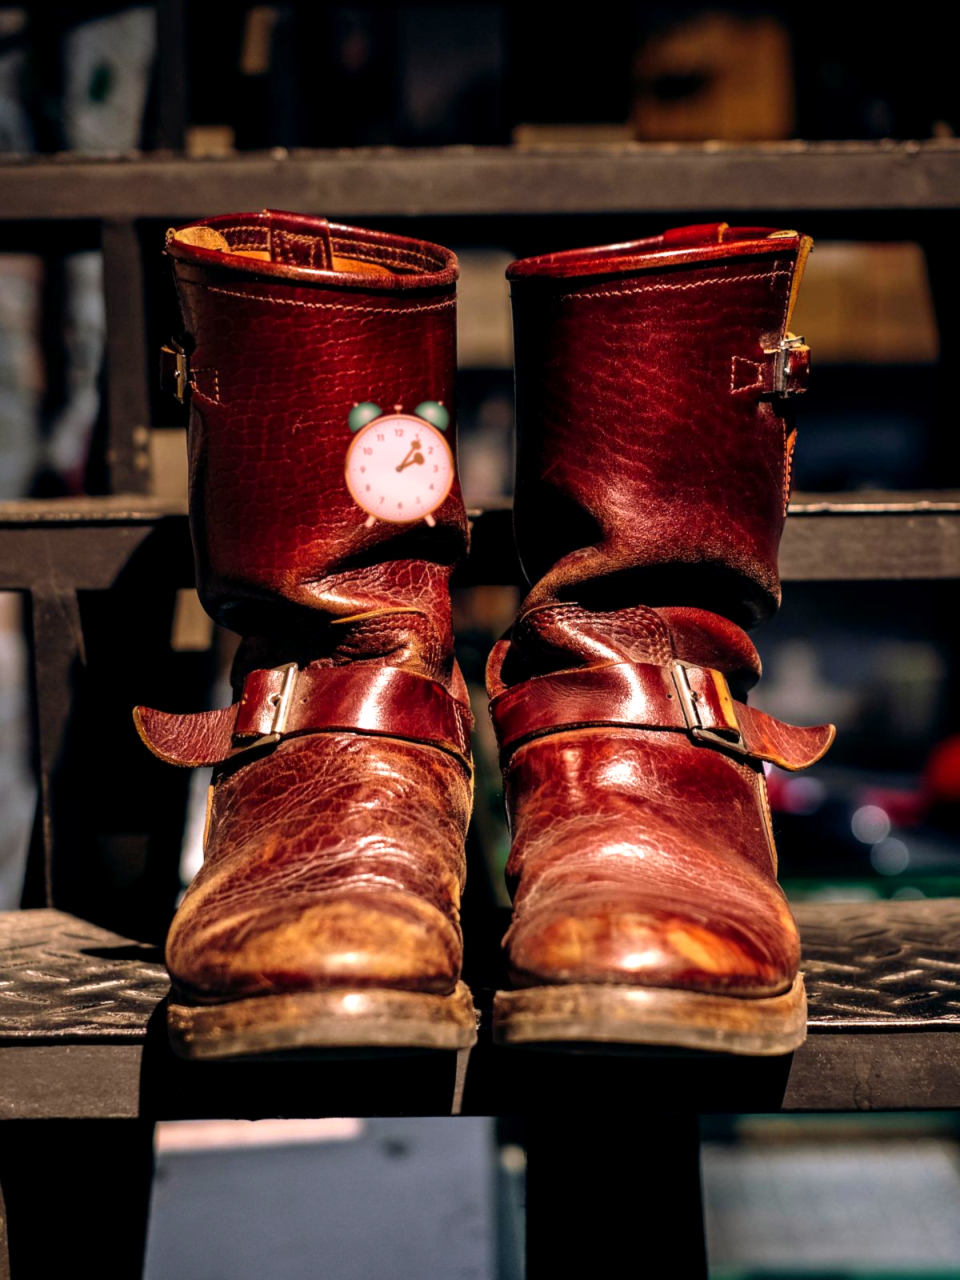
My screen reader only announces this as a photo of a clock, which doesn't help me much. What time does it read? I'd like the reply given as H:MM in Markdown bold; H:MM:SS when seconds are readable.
**2:06**
